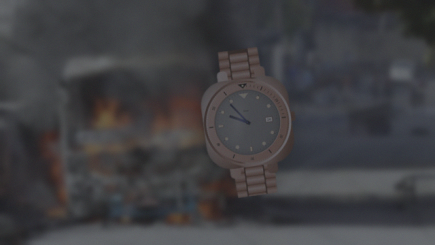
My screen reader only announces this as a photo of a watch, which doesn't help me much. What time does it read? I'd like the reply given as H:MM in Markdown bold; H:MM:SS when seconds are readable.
**9:54**
